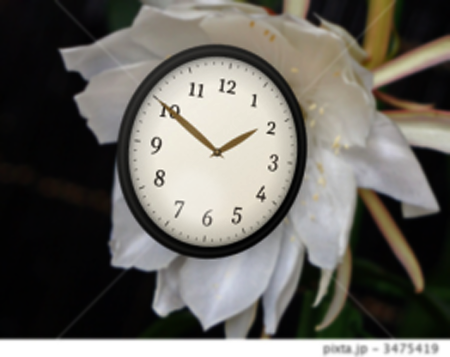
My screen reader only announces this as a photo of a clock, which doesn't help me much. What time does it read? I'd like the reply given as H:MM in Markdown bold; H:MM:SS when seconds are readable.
**1:50**
